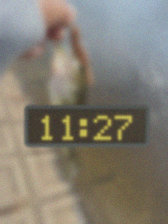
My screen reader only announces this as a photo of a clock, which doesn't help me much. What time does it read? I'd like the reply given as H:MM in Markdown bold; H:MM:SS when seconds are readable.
**11:27**
